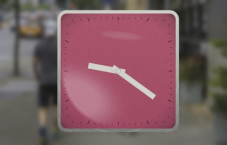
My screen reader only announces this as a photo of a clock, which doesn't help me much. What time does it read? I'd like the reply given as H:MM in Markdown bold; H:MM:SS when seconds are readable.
**9:21**
